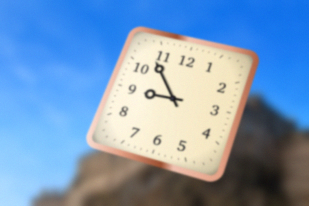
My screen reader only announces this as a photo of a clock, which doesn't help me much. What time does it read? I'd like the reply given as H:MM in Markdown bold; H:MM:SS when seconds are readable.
**8:53**
